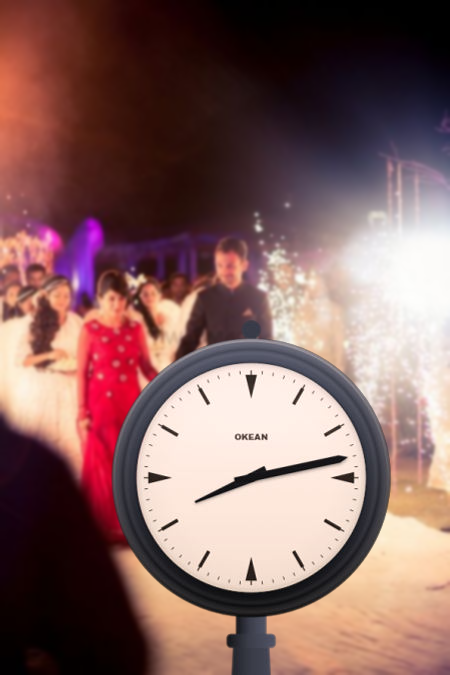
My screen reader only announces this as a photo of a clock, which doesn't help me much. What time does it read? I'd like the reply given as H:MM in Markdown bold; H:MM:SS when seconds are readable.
**8:13**
